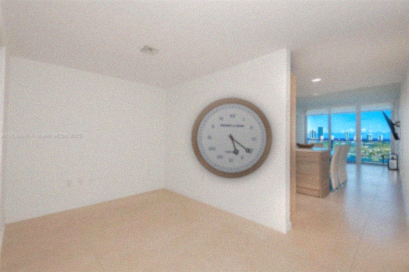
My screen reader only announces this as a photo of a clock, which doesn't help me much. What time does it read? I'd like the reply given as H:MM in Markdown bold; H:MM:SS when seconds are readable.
**5:21**
